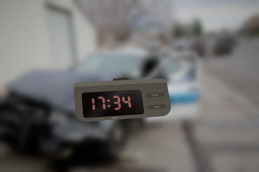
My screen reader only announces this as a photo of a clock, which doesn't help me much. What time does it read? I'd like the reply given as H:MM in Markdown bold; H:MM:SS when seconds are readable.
**17:34**
